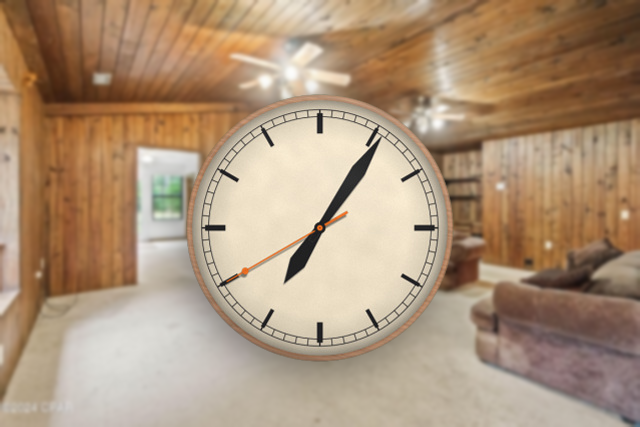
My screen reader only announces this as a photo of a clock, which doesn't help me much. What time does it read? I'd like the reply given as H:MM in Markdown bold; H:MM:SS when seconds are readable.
**7:05:40**
